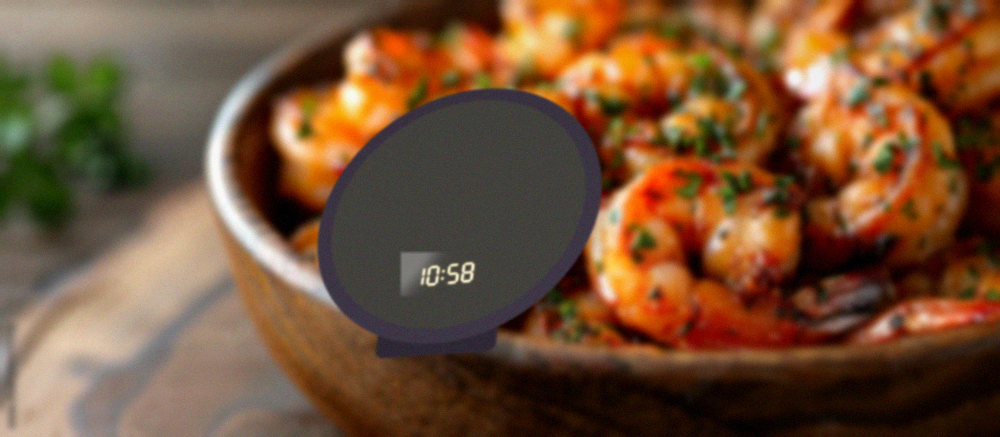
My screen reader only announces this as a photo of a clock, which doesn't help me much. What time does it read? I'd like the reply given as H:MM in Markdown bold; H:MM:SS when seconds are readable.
**10:58**
